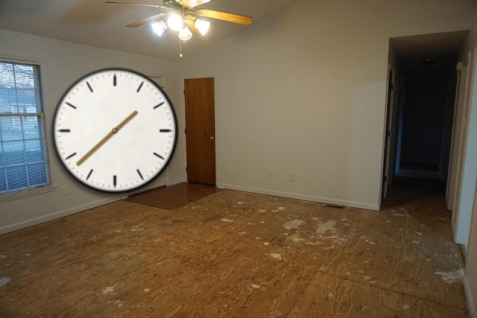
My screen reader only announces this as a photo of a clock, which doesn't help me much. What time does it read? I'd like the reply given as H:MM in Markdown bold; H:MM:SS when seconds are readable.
**1:38**
